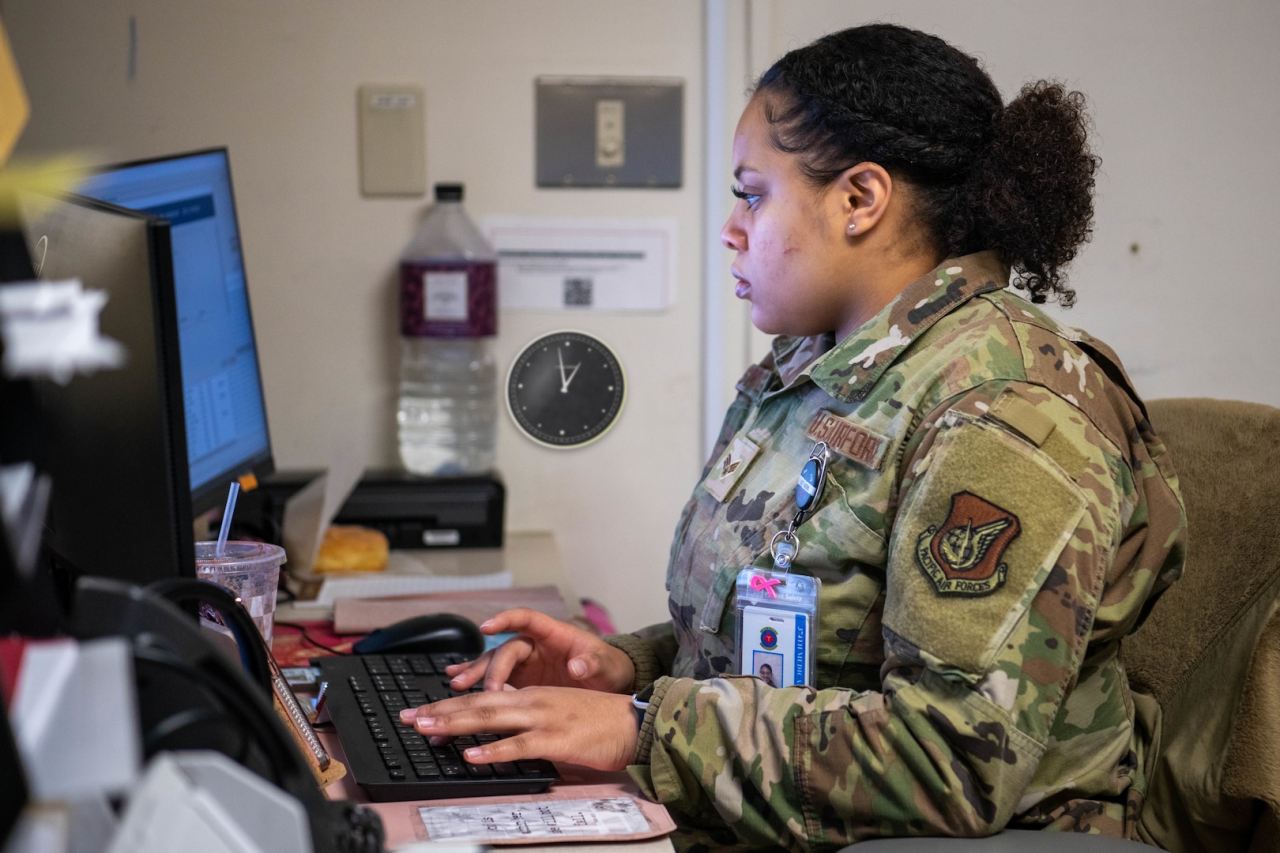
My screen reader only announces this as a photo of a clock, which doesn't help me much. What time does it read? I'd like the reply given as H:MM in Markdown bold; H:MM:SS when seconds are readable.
**12:58**
